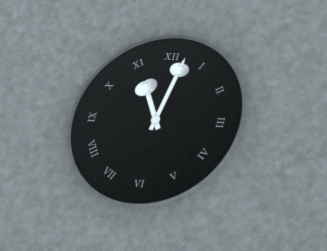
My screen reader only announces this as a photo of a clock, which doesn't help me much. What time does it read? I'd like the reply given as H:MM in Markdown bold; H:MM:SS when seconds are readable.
**11:02**
